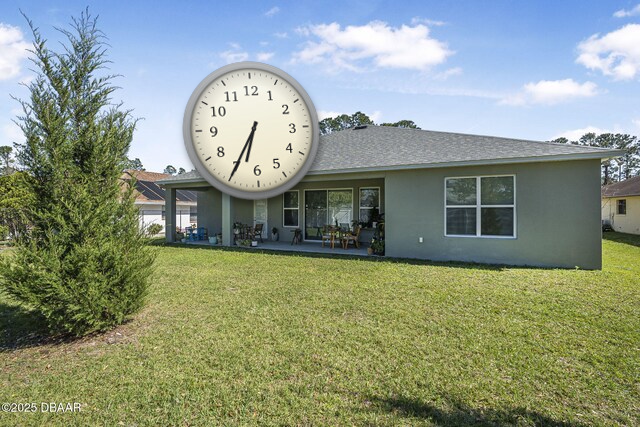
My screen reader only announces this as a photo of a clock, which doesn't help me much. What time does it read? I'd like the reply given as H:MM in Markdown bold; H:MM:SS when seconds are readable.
**6:35**
